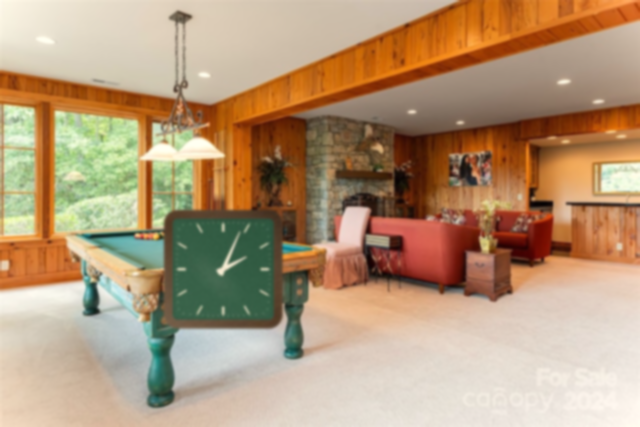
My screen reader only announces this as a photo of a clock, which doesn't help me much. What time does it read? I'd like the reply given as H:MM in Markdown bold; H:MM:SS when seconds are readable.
**2:04**
